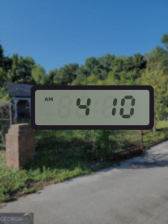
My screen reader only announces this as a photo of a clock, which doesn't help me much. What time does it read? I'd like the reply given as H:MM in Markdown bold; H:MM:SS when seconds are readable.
**4:10**
